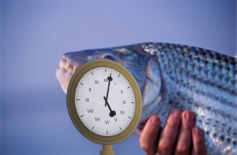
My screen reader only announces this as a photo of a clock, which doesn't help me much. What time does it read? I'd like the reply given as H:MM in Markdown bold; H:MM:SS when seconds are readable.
**5:02**
